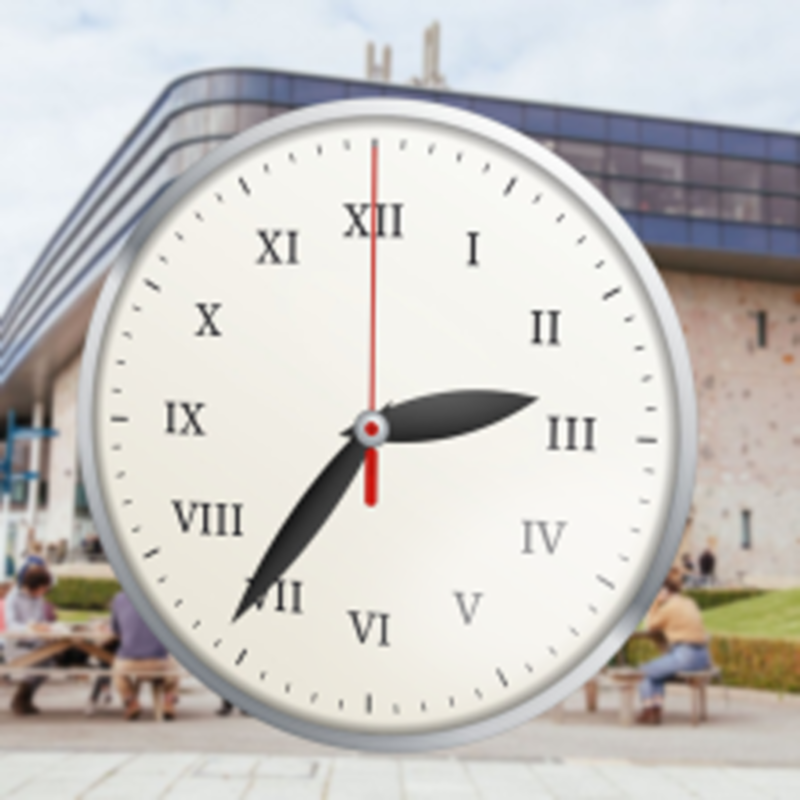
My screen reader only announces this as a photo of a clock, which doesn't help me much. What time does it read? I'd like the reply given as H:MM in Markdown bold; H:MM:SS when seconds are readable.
**2:36:00**
